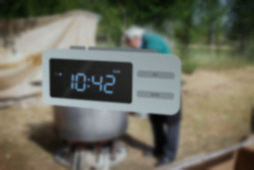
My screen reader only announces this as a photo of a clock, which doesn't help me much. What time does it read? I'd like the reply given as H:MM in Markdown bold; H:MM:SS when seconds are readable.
**10:42**
